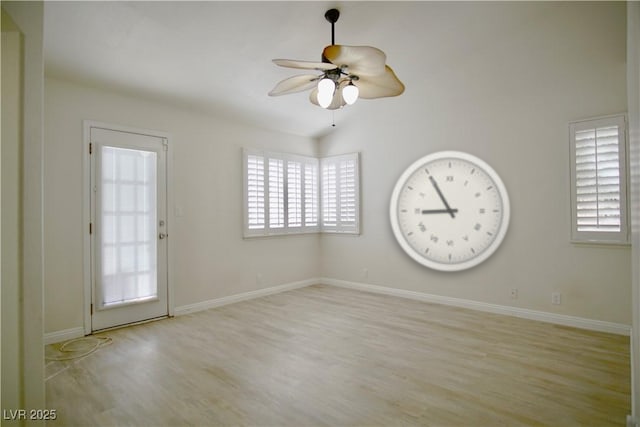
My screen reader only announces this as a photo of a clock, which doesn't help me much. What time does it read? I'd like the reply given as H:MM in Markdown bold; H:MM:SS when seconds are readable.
**8:55**
